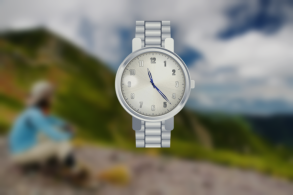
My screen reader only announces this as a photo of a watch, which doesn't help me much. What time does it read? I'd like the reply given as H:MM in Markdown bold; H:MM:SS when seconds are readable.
**11:23**
